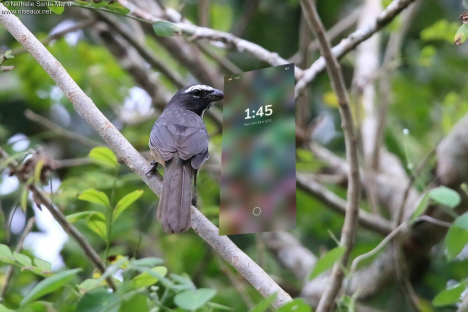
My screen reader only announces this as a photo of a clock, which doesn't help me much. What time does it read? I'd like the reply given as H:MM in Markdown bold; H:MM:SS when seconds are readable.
**1:45**
